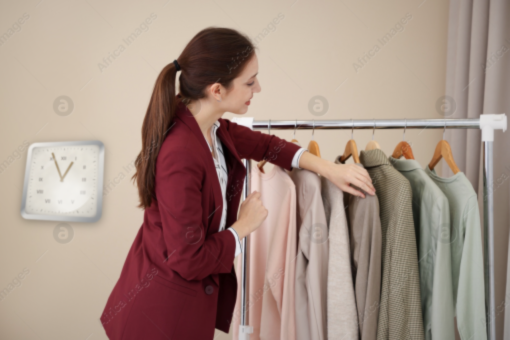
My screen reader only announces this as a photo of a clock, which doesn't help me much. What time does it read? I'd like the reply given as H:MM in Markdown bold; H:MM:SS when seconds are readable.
**12:56**
